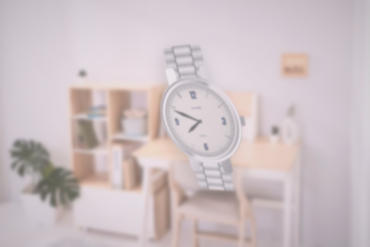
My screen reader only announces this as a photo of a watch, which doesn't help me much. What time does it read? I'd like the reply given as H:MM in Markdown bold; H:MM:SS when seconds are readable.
**7:49**
